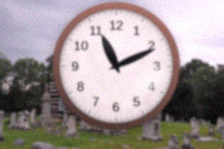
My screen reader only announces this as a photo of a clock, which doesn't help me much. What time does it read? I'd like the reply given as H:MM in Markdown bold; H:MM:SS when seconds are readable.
**11:11**
